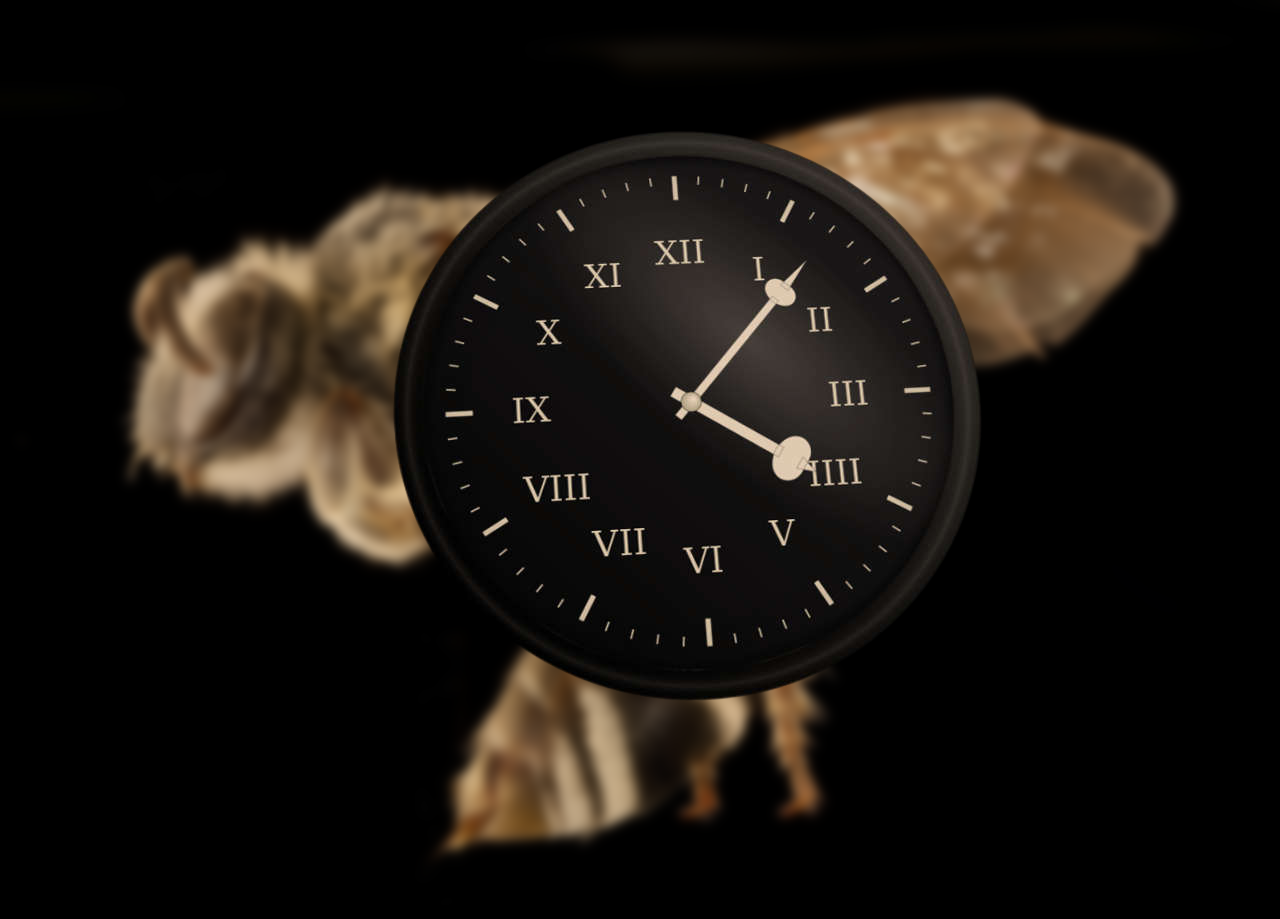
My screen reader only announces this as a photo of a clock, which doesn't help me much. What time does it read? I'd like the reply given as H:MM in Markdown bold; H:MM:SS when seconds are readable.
**4:07**
